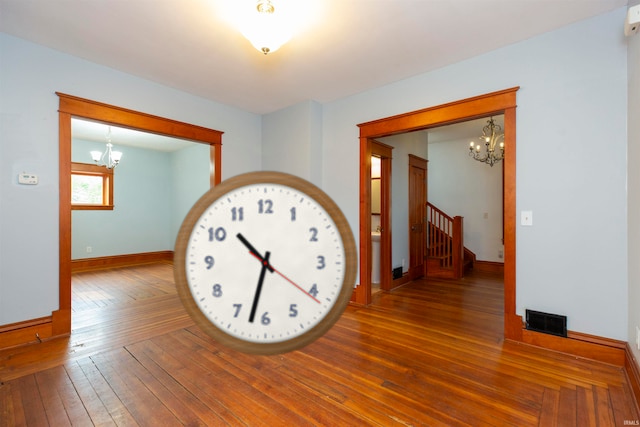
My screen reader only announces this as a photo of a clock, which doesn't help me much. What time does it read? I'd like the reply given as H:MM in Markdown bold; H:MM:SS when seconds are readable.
**10:32:21**
